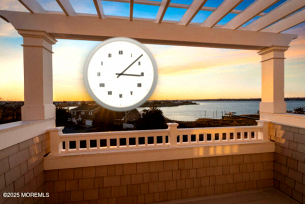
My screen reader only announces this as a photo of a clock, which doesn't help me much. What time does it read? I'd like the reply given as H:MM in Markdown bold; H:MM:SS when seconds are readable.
**3:08**
